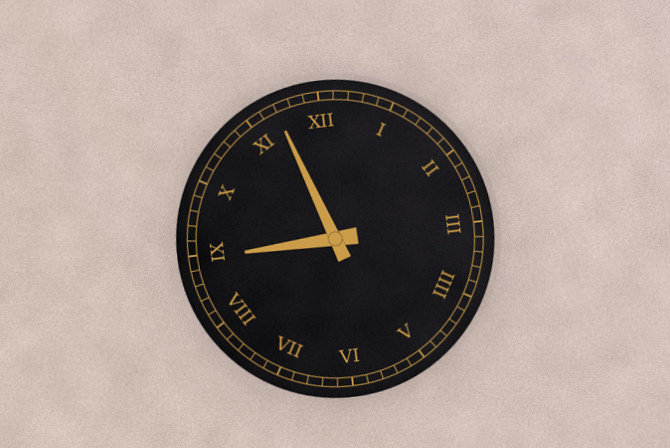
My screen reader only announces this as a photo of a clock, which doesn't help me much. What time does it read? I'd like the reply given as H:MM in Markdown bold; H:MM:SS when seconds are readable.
**8:57**
